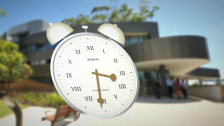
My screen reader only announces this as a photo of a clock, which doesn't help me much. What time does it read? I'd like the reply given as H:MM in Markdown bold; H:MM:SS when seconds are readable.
**3:31**
